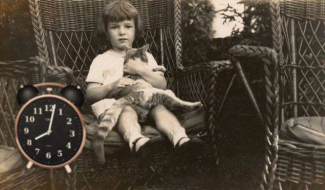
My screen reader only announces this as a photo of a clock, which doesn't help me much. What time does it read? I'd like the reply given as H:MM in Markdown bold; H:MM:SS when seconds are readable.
**8:02**
